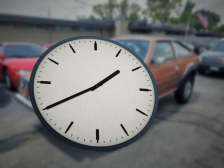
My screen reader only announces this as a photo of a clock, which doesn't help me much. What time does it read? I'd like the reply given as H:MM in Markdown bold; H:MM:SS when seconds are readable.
**1:40**
